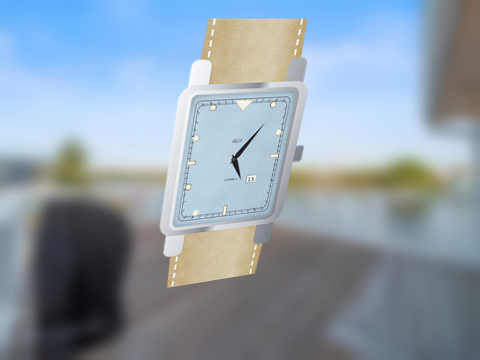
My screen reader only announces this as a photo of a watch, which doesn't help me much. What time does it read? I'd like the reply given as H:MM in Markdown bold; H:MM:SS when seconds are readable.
**5:06**
